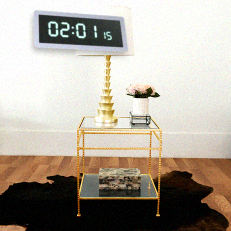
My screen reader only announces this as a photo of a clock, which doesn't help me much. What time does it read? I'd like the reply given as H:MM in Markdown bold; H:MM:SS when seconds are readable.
**2:01:15**
